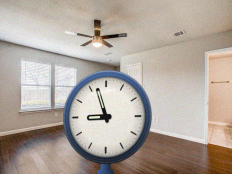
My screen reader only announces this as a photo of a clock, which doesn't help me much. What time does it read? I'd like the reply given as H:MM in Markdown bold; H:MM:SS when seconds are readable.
**8:57**
